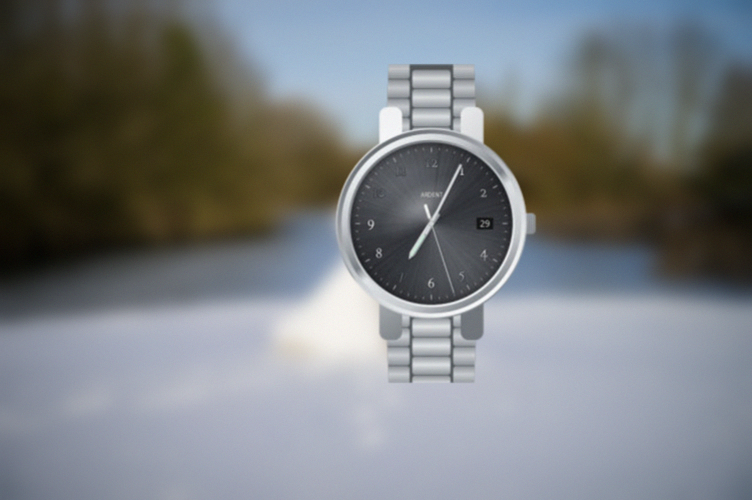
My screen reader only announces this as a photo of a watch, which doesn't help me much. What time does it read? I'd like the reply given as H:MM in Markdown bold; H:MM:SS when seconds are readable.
**7:04:27**
